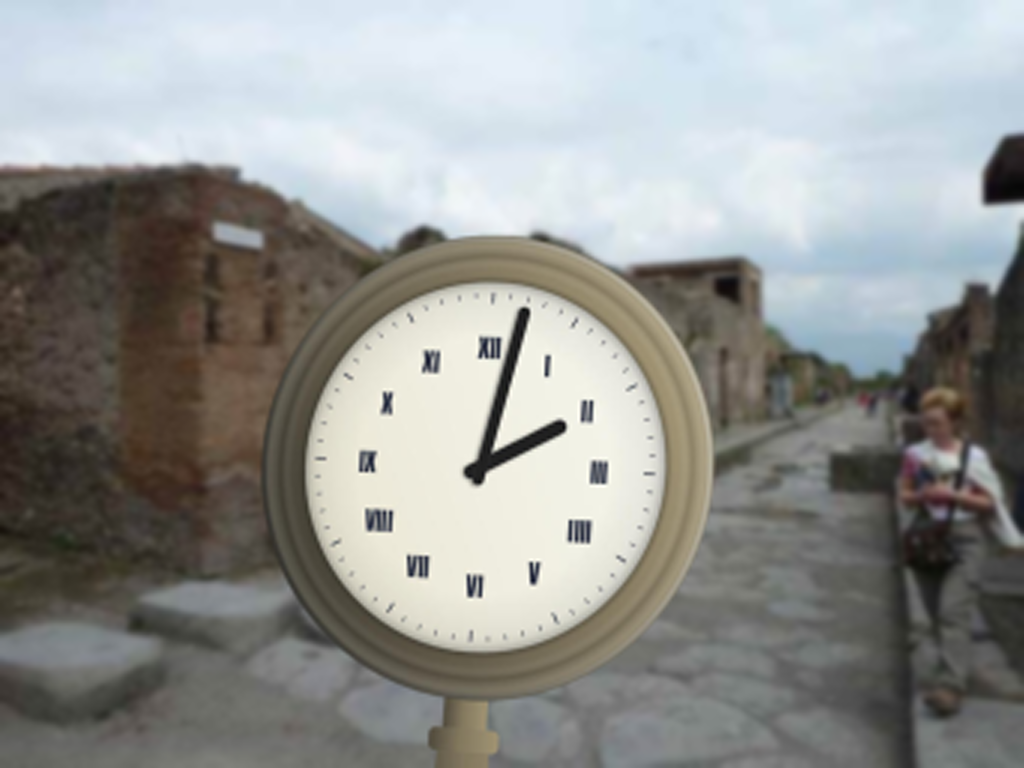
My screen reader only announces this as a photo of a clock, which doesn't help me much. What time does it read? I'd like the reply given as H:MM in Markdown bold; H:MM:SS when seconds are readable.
**2:02**
